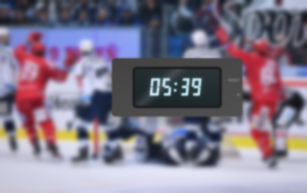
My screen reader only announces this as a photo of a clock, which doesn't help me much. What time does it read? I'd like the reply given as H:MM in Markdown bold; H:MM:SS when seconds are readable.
**5:39**
